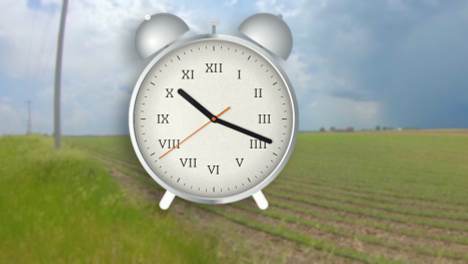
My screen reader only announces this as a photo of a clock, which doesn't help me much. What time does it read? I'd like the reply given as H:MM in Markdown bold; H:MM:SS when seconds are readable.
**10:18:39**
